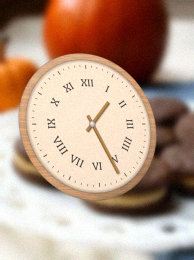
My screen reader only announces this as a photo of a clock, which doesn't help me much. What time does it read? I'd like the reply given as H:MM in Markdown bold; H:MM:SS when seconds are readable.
**1:26**
